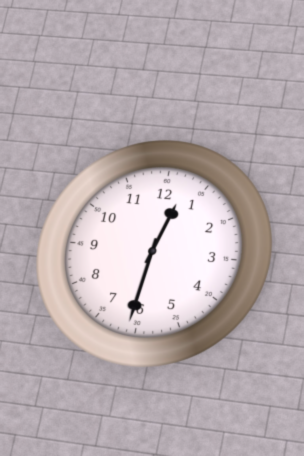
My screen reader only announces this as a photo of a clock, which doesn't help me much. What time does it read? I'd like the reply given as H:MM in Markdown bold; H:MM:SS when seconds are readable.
**12:31**
